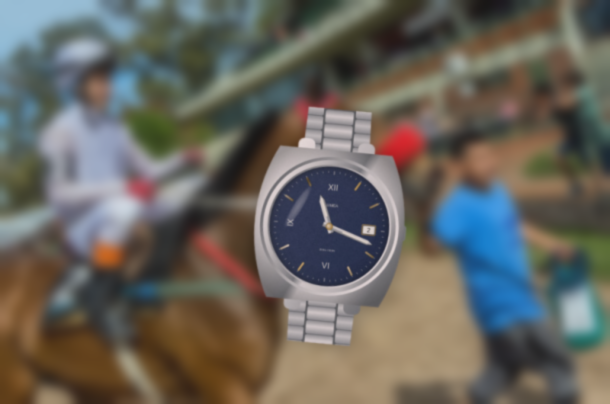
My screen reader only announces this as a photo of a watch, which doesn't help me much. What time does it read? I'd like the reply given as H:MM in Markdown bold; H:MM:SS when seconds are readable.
**11:18**
